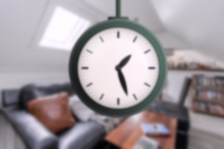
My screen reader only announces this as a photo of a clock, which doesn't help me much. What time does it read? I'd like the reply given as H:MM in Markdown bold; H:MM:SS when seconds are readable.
**1:27**
